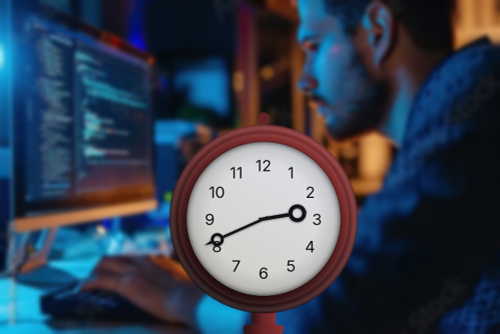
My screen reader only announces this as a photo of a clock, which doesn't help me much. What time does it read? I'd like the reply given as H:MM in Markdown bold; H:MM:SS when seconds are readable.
**2:41**
